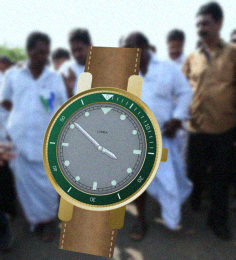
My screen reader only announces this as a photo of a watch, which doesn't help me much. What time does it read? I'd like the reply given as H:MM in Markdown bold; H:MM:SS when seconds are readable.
**3:51**
